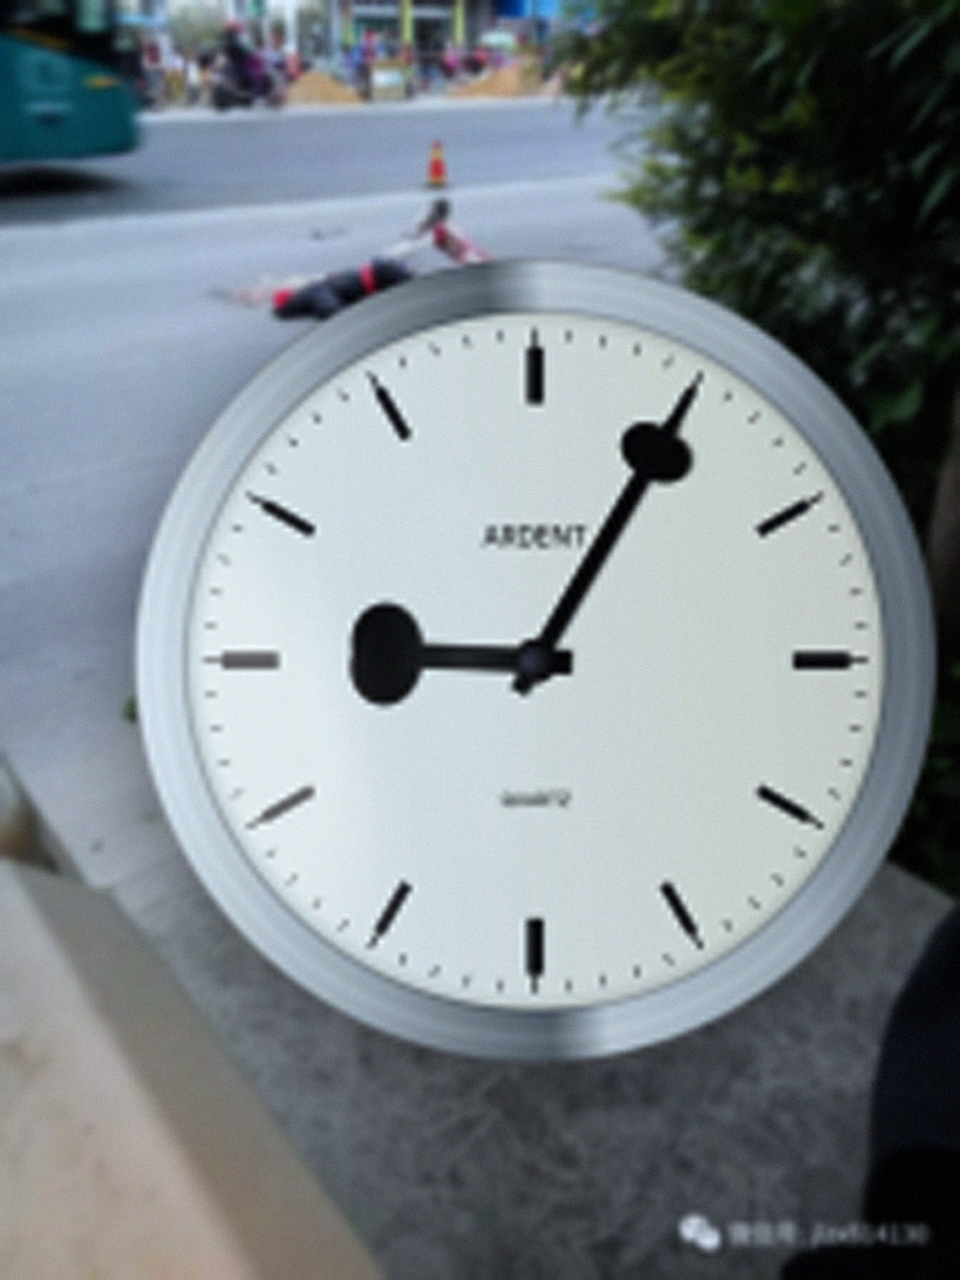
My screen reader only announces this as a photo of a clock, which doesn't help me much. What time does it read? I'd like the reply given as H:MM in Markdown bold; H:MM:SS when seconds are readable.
**9:05**
